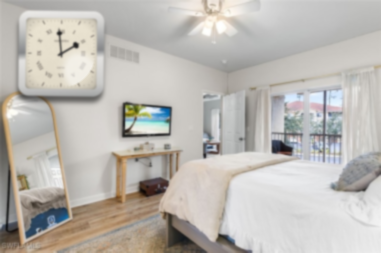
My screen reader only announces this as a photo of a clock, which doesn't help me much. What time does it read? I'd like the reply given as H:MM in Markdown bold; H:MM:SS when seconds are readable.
**1:59**
